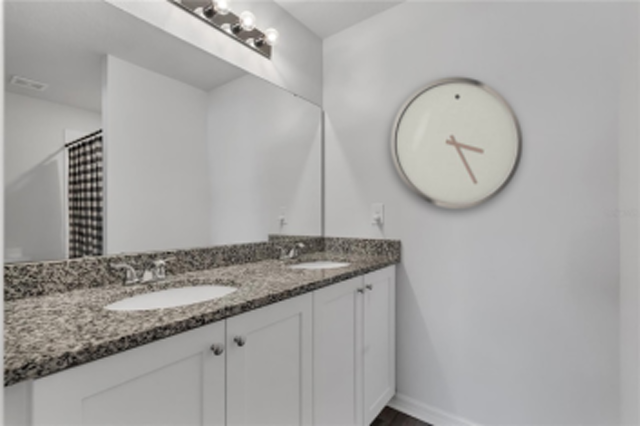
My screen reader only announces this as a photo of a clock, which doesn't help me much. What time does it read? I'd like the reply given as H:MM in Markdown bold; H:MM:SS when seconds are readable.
**3:25**
